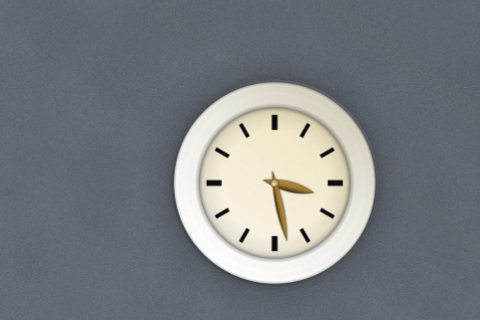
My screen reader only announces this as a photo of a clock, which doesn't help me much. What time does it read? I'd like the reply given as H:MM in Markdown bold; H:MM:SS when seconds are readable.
**3:28**
